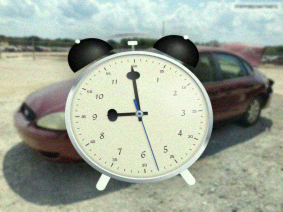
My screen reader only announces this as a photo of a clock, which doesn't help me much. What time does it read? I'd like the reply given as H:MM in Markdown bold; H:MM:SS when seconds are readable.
**8:59:28**
